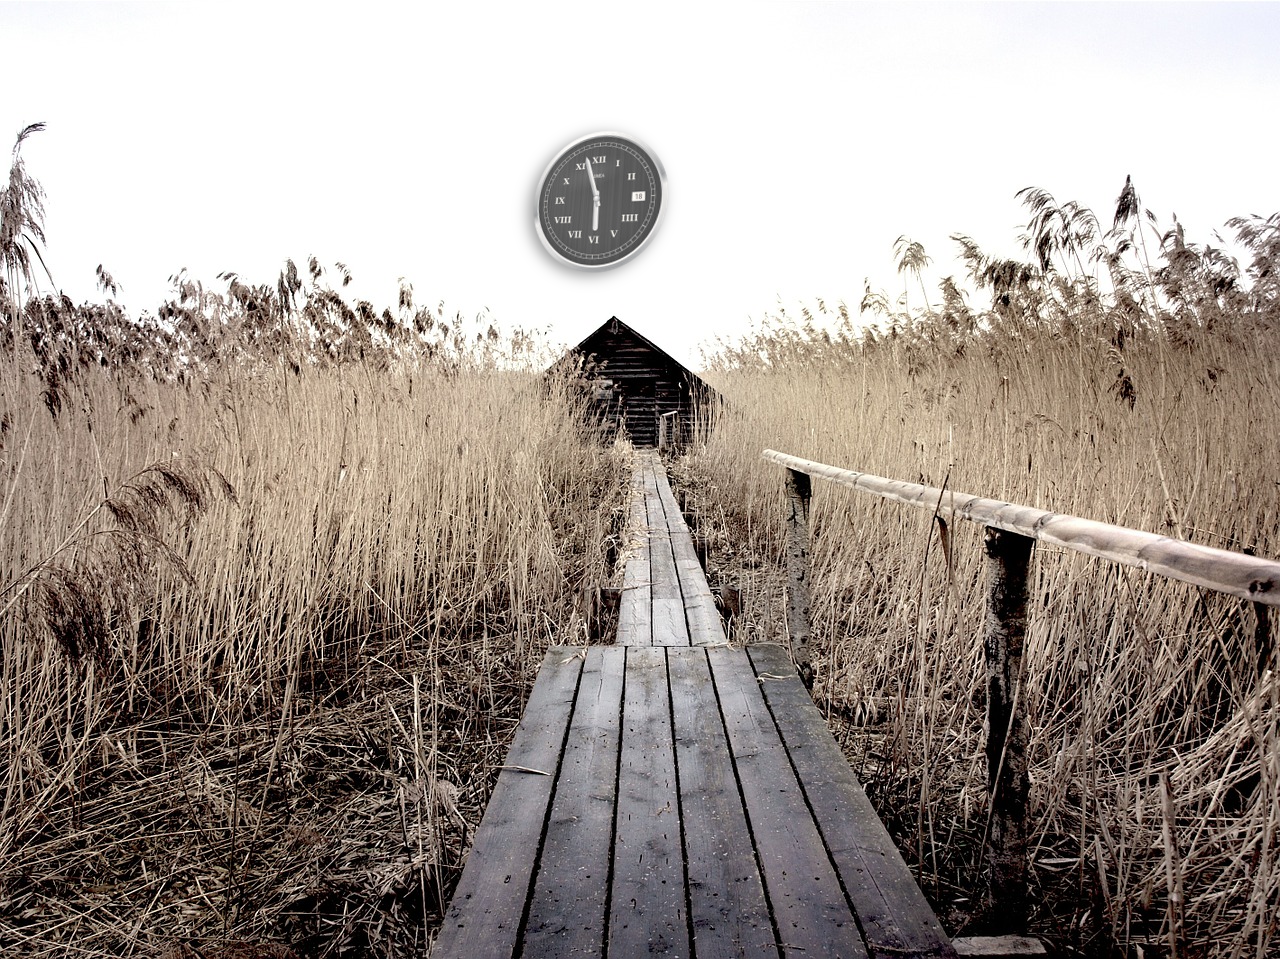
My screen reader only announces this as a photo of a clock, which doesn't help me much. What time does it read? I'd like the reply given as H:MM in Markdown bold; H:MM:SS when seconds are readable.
**5:57**
